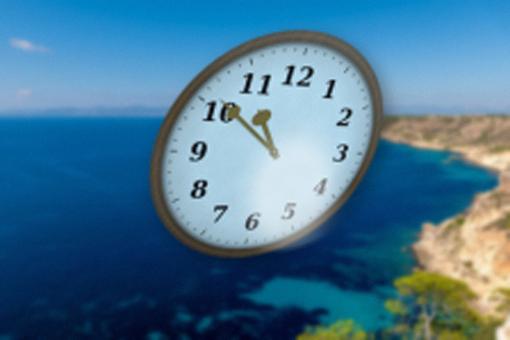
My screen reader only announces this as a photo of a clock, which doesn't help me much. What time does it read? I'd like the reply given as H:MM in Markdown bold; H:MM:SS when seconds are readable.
**10:51**
